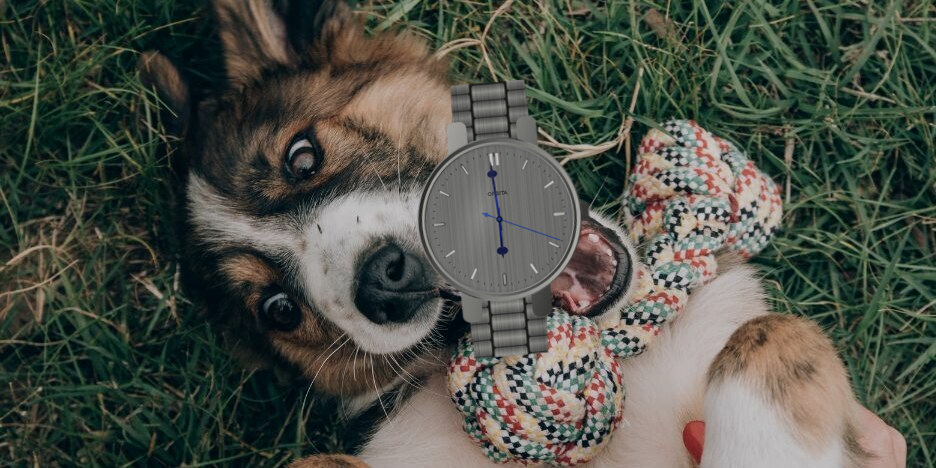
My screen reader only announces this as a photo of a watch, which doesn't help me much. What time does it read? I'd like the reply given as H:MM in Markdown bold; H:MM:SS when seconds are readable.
**5:59:19**
